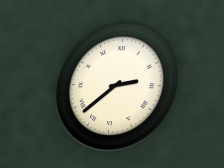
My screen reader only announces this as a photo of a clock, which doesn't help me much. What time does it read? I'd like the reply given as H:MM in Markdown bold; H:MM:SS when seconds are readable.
**2:38**
